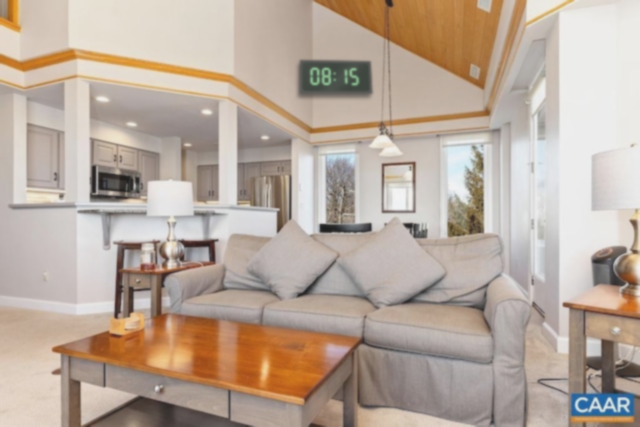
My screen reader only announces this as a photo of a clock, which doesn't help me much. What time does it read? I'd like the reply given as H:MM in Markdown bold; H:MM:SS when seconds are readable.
**8:15**
